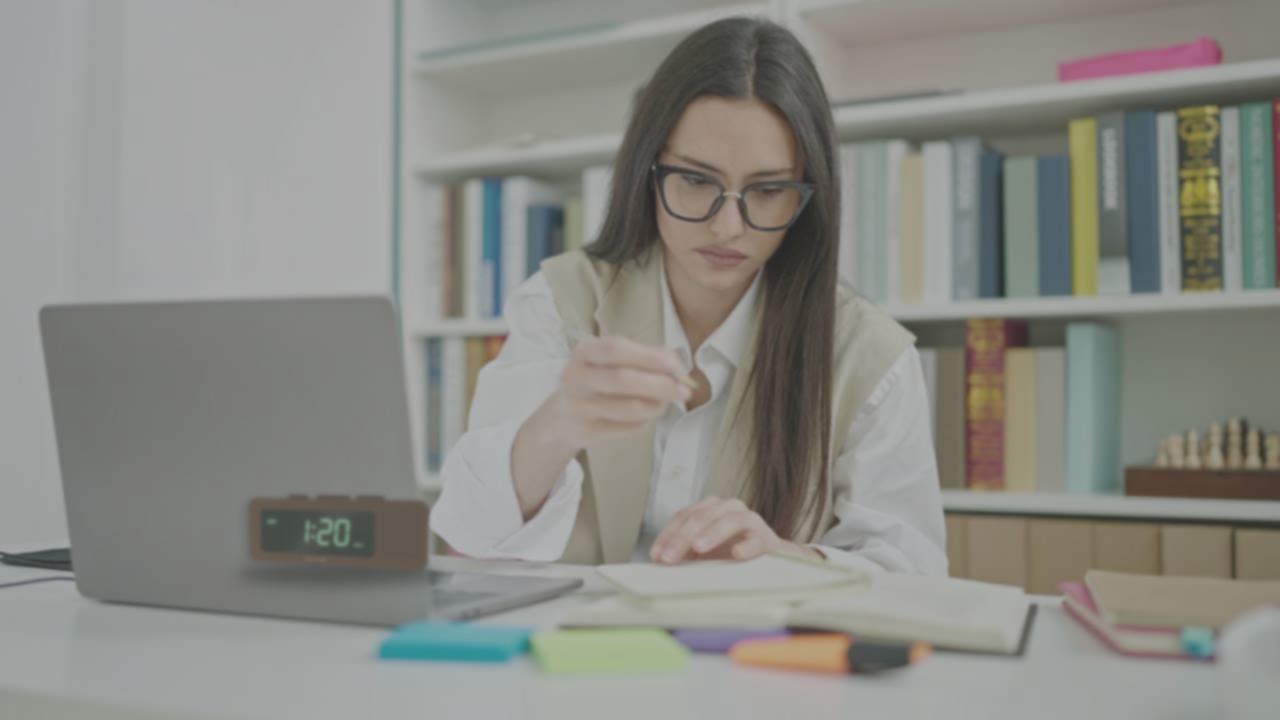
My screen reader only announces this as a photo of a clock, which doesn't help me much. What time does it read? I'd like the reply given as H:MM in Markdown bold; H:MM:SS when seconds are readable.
**1:20**
